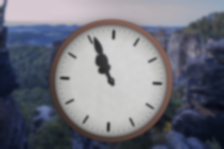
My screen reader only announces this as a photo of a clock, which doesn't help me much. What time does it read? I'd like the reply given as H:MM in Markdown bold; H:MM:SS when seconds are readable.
**10:56**
